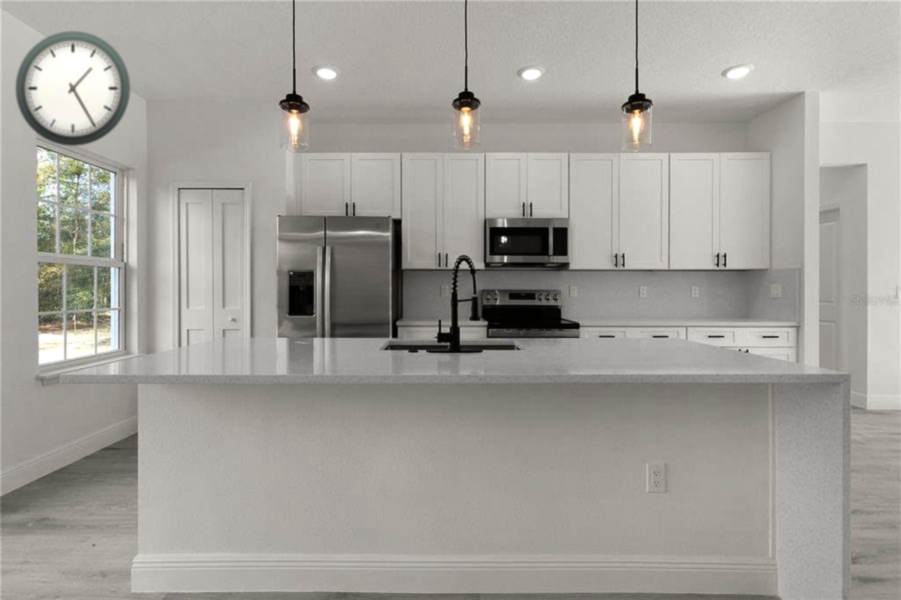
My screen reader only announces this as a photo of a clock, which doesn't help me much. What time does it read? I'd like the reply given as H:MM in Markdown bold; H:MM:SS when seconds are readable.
**1:25**
